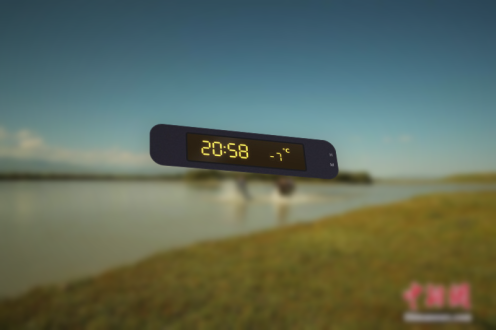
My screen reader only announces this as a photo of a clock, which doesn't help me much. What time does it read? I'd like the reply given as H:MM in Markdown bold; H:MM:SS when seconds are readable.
**20:58**
